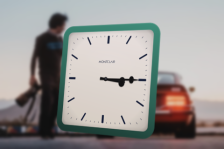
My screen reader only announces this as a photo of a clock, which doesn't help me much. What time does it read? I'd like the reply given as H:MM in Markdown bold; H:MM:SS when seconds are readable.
**3:15**
